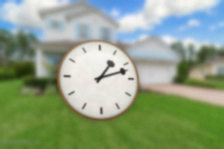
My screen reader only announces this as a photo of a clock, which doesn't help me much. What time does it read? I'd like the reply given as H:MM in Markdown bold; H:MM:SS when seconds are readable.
**1:12**
